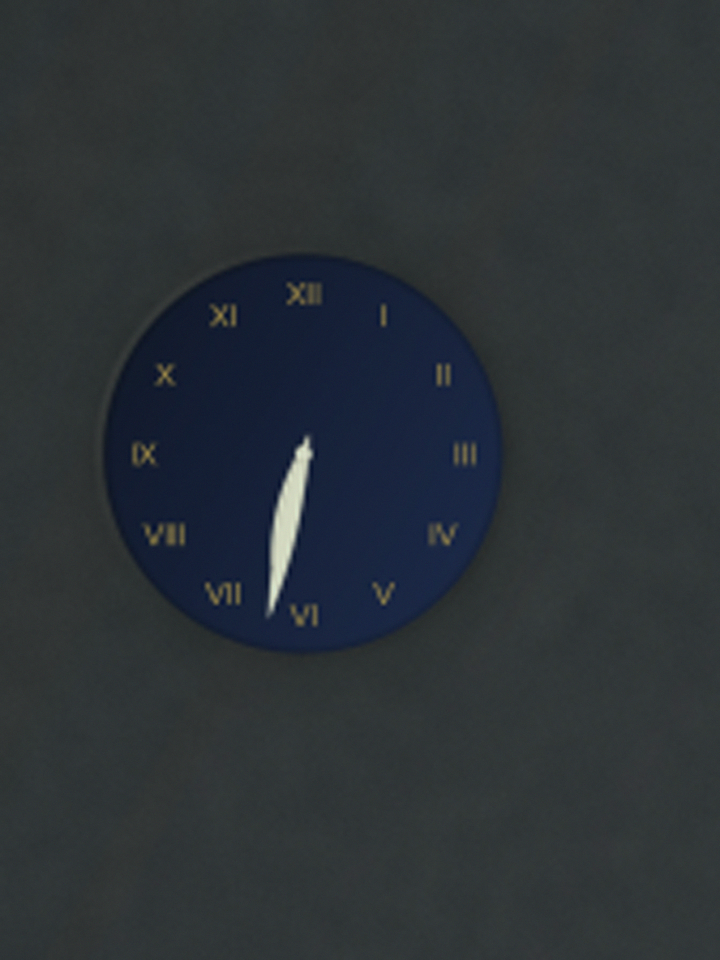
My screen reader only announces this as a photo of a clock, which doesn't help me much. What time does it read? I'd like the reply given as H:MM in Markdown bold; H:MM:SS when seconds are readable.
**6:32**
